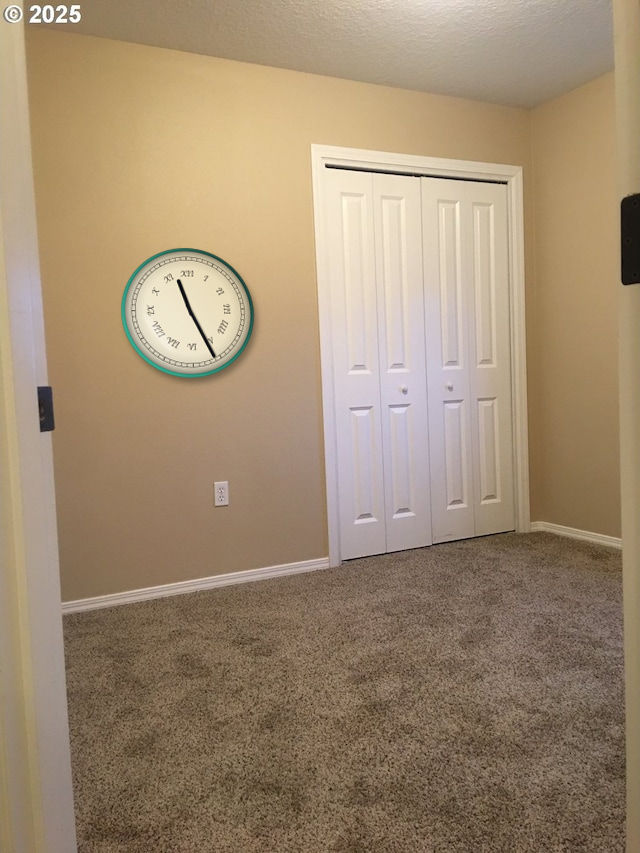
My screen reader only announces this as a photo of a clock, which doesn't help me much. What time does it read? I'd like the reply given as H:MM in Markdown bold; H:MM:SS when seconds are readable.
**11:26**
